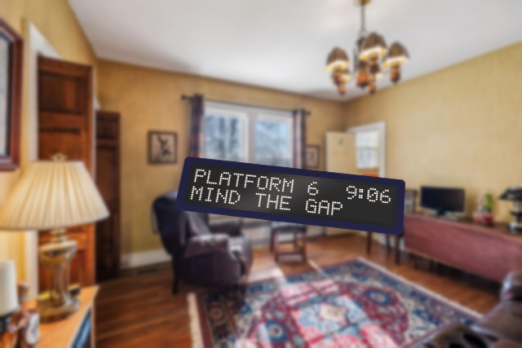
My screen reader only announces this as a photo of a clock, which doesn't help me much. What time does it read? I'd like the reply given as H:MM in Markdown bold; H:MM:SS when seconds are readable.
**9:06**
